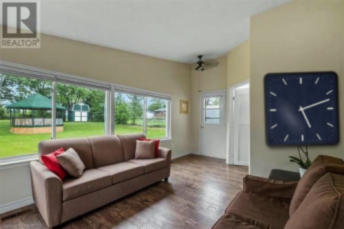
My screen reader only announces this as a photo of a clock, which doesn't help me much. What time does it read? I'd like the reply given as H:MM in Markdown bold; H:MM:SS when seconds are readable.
**5:12**
